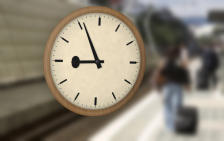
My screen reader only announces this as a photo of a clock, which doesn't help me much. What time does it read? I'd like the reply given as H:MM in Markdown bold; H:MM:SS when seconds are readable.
**8:56**
